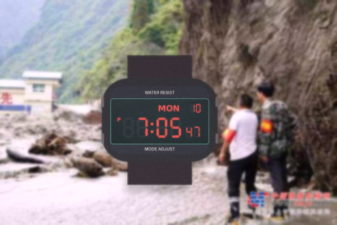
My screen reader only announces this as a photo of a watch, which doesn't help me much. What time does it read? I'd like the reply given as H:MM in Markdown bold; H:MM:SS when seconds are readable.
**7:05:47**
